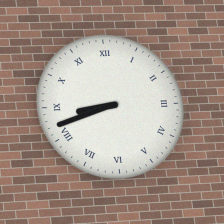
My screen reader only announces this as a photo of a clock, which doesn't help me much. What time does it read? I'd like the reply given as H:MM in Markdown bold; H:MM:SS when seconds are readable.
**8:42**
